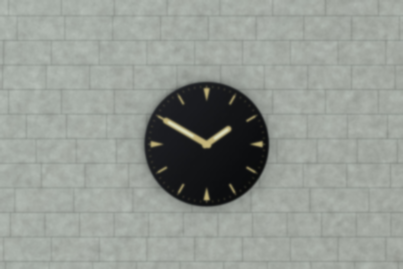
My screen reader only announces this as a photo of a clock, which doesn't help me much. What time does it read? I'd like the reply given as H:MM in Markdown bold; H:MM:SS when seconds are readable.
**1:50**
